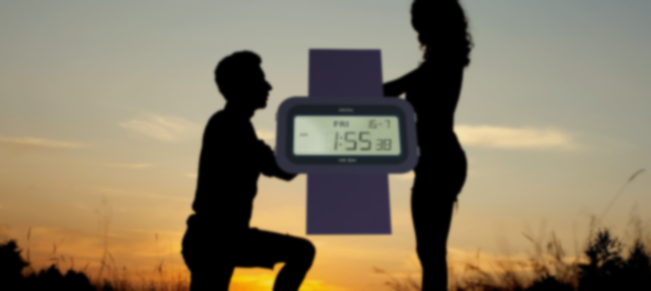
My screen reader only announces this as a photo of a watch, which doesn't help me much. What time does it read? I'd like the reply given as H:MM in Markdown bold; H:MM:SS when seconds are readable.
**1:55**
